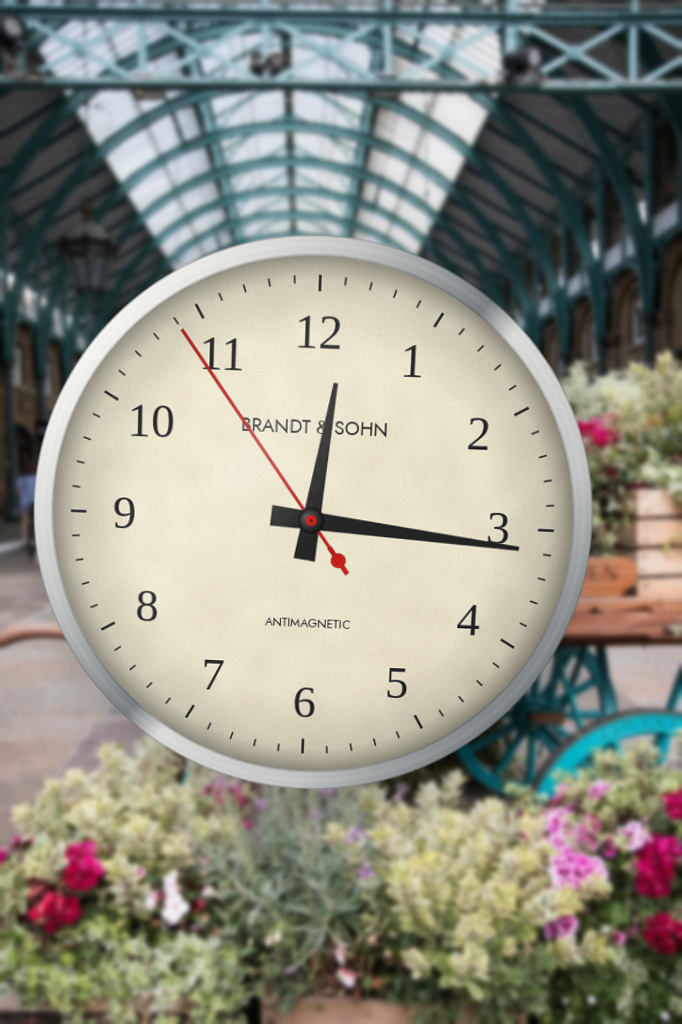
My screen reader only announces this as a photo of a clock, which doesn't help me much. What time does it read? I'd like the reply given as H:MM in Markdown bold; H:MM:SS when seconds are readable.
**12:15:54**
